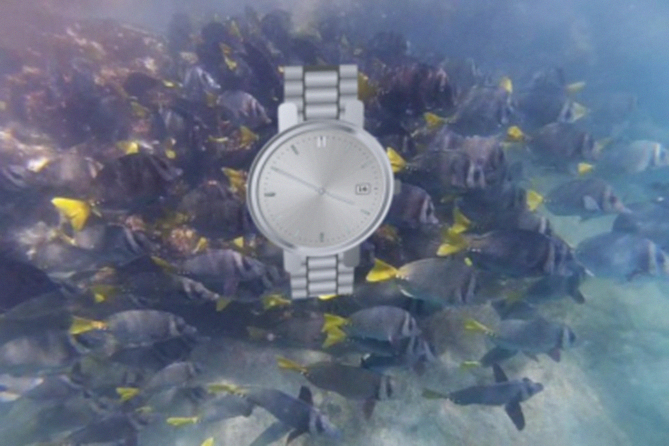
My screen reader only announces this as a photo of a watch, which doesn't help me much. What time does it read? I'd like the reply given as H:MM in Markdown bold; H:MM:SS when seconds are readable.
**3:50**
